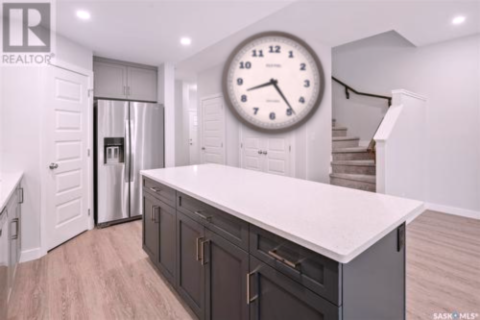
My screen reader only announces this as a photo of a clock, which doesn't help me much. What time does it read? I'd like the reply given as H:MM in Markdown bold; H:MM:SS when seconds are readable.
**8:24**
